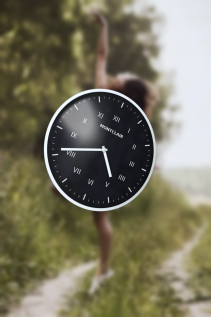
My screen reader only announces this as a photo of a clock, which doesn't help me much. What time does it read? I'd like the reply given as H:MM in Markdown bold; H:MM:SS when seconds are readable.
**4:41**
